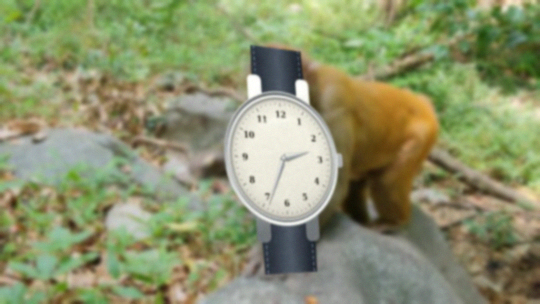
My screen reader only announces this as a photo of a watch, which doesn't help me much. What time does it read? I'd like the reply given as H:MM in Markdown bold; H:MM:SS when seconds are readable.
**2:34**
